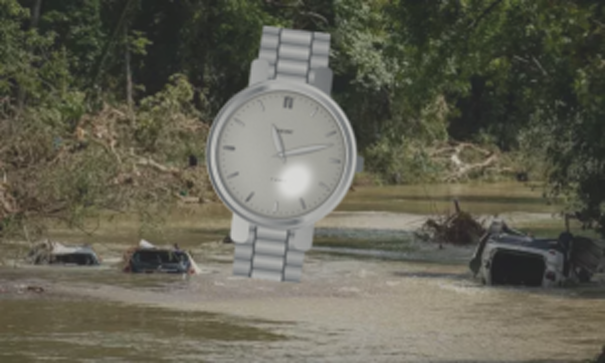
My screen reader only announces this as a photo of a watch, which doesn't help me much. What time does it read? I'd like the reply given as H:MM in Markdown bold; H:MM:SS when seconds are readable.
**11:12**
